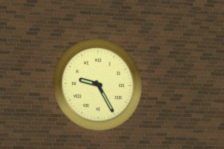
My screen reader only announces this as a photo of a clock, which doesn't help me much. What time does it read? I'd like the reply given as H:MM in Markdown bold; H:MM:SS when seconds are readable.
**9:25**
